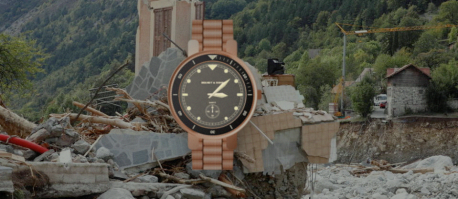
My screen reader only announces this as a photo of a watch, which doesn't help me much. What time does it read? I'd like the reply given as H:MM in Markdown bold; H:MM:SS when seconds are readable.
**3:08**
